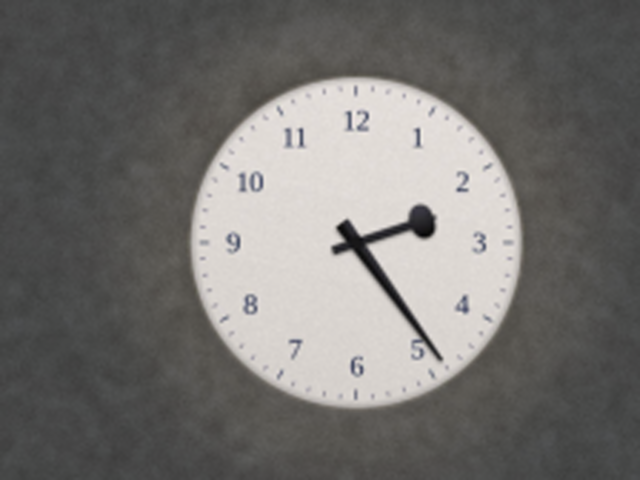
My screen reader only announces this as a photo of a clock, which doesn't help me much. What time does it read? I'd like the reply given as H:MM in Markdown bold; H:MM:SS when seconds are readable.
**2:24**
